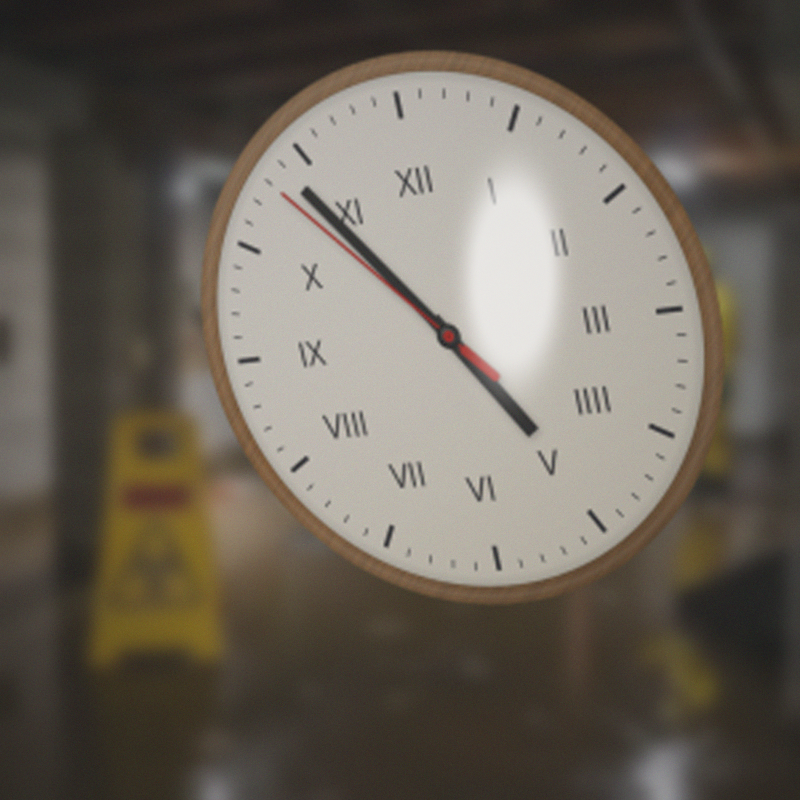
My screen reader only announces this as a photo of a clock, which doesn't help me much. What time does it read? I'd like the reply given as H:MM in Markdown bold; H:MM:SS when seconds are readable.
**4:53:53**
